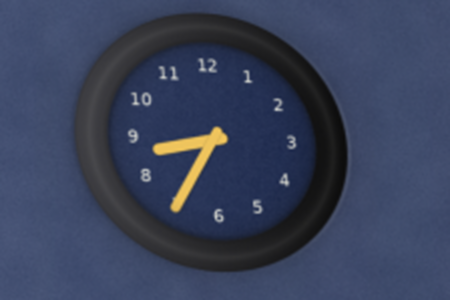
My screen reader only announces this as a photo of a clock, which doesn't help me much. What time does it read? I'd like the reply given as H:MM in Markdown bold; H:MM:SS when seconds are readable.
**8:35**
